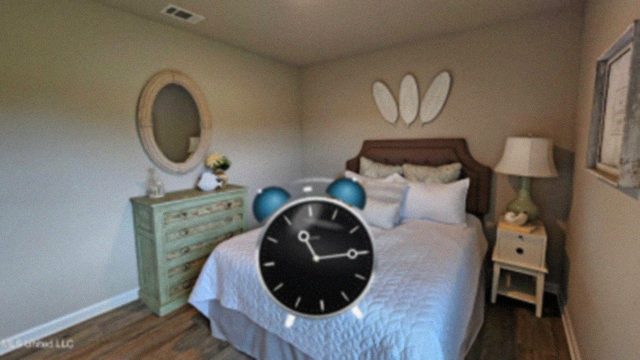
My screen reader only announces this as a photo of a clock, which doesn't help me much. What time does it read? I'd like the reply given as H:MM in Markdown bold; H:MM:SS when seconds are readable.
**11:15**
